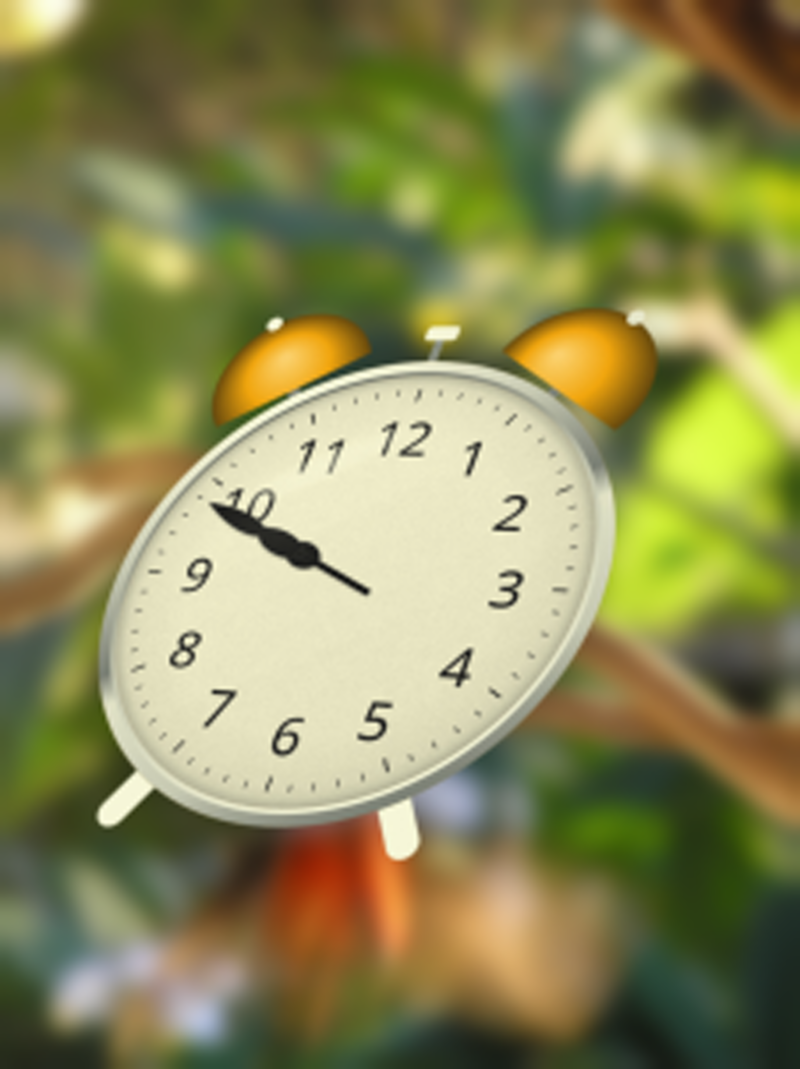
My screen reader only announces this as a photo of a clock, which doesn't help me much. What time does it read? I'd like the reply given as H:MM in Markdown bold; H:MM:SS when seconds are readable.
**9:49**
